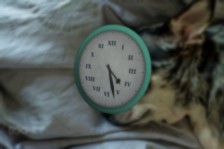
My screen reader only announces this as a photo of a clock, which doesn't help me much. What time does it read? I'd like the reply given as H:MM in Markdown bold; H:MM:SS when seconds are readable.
**4:27**
